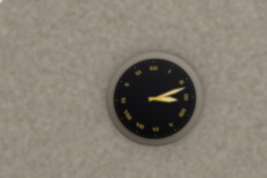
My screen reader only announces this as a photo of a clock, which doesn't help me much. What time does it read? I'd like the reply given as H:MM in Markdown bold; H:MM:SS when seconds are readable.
**3:12**
